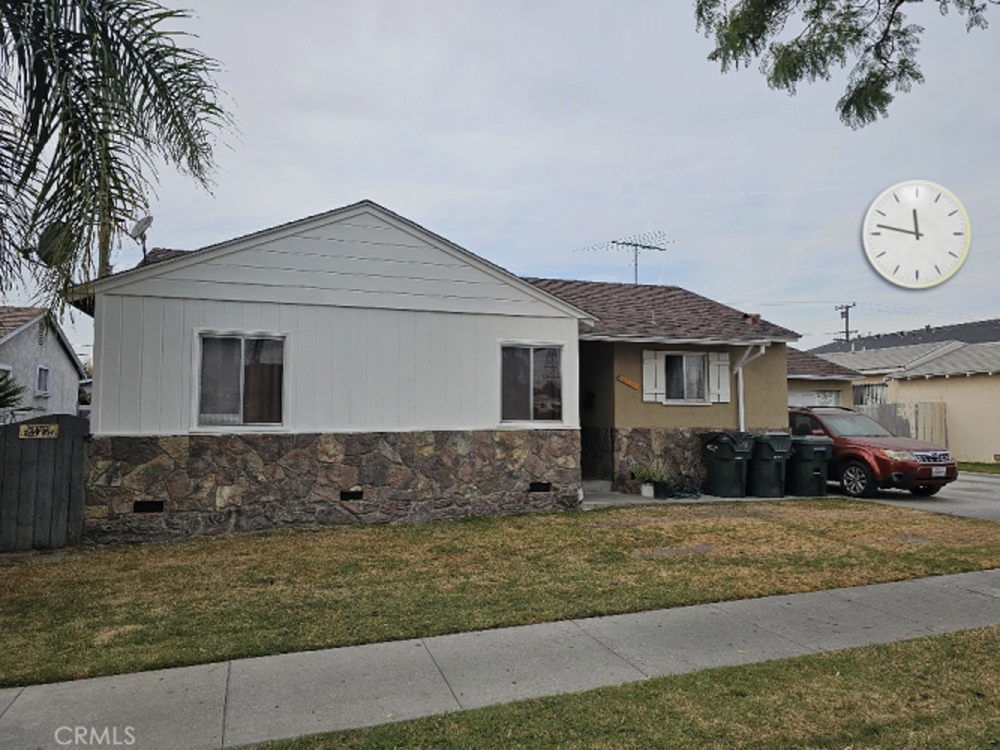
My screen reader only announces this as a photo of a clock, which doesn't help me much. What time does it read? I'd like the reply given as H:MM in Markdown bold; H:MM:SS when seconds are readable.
**11:47**
